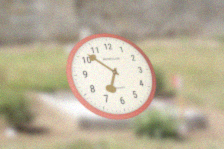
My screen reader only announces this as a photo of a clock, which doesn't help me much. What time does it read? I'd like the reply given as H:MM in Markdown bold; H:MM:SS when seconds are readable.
**6:52**
